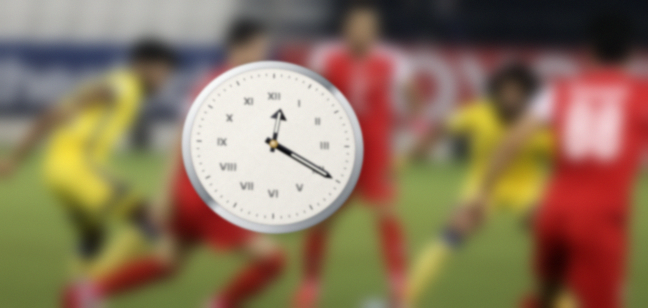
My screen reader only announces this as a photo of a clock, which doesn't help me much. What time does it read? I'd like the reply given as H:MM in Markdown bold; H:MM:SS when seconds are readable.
**12:20**
